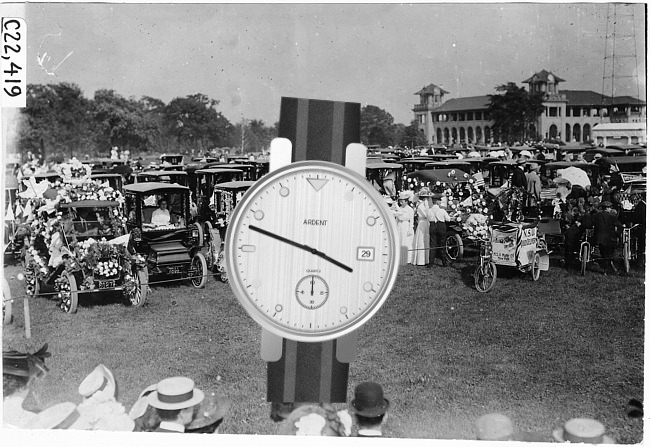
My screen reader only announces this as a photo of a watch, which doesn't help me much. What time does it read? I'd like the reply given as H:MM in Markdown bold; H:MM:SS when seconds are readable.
**3:48**
